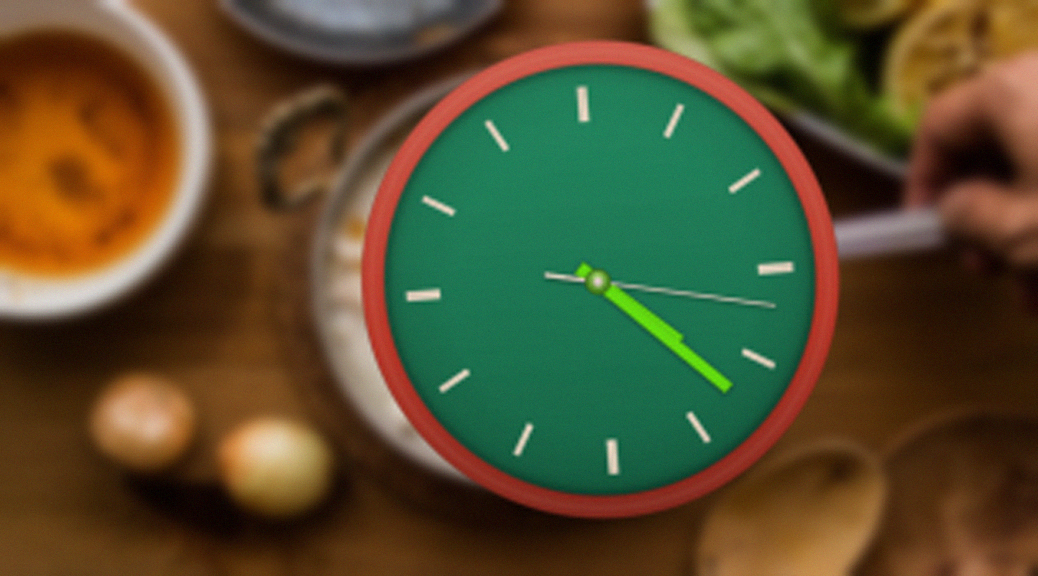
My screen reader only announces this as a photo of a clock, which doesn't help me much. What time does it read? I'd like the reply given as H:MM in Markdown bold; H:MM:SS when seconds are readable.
**4:22:17**
